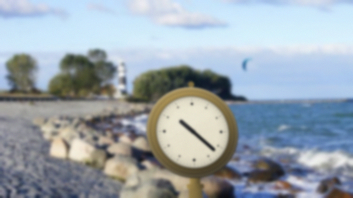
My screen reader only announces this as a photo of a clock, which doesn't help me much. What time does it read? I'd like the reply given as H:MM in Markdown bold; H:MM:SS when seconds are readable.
**10:22**
